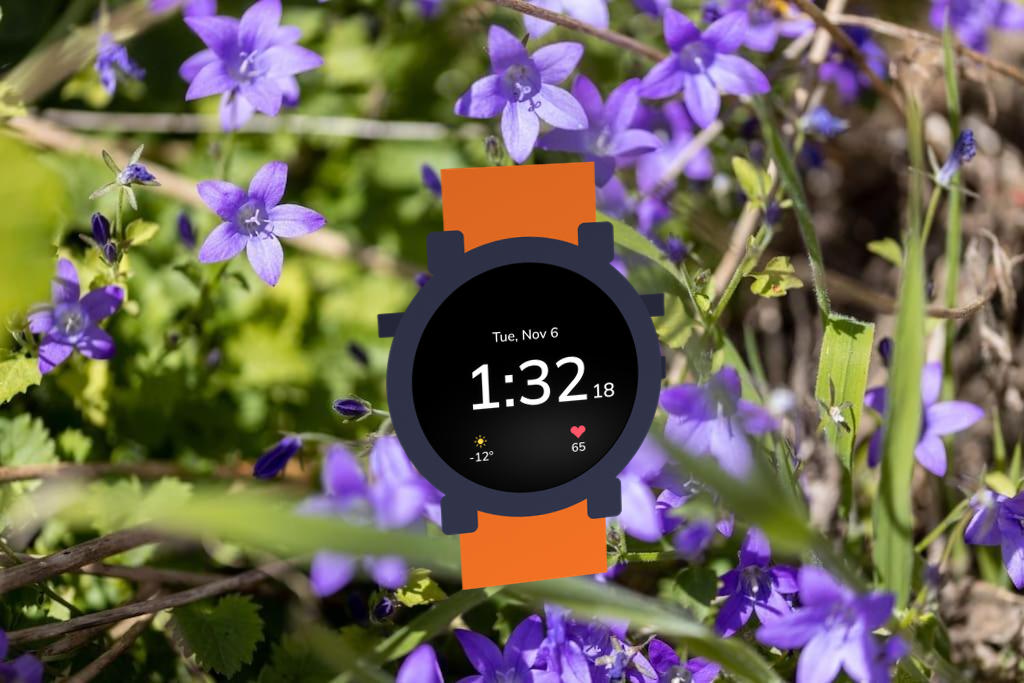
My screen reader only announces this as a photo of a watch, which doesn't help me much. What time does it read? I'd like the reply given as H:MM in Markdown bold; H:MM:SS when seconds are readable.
**1:32:18**
